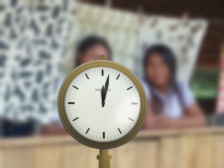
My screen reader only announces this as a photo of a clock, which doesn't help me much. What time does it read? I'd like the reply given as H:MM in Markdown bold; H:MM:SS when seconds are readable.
**12:02**
